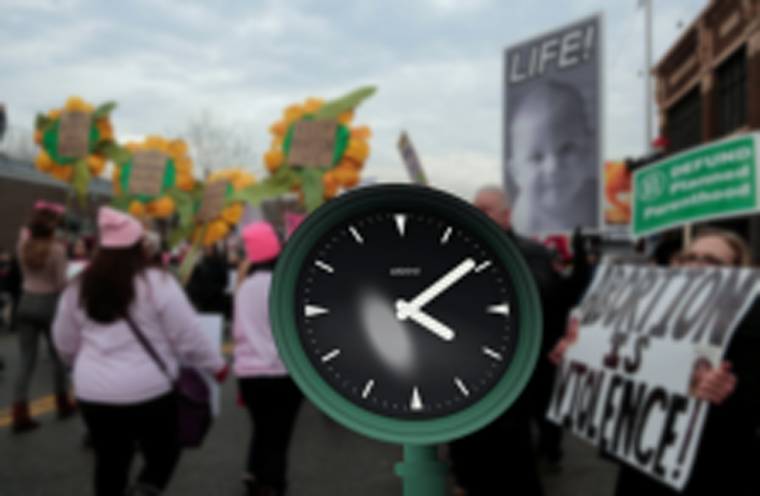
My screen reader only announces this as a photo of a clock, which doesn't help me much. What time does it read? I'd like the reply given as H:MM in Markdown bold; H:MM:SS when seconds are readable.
**4:09**
